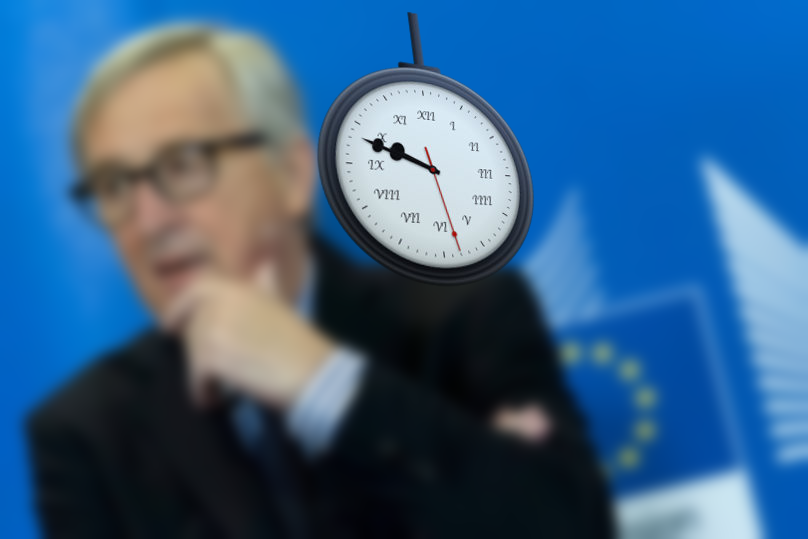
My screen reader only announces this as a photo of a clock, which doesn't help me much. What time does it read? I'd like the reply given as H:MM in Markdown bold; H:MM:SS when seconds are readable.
**9:48:28**
